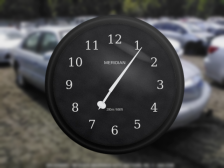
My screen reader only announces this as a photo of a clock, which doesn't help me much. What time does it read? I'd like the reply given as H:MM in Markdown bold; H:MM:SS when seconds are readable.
**7:06**
